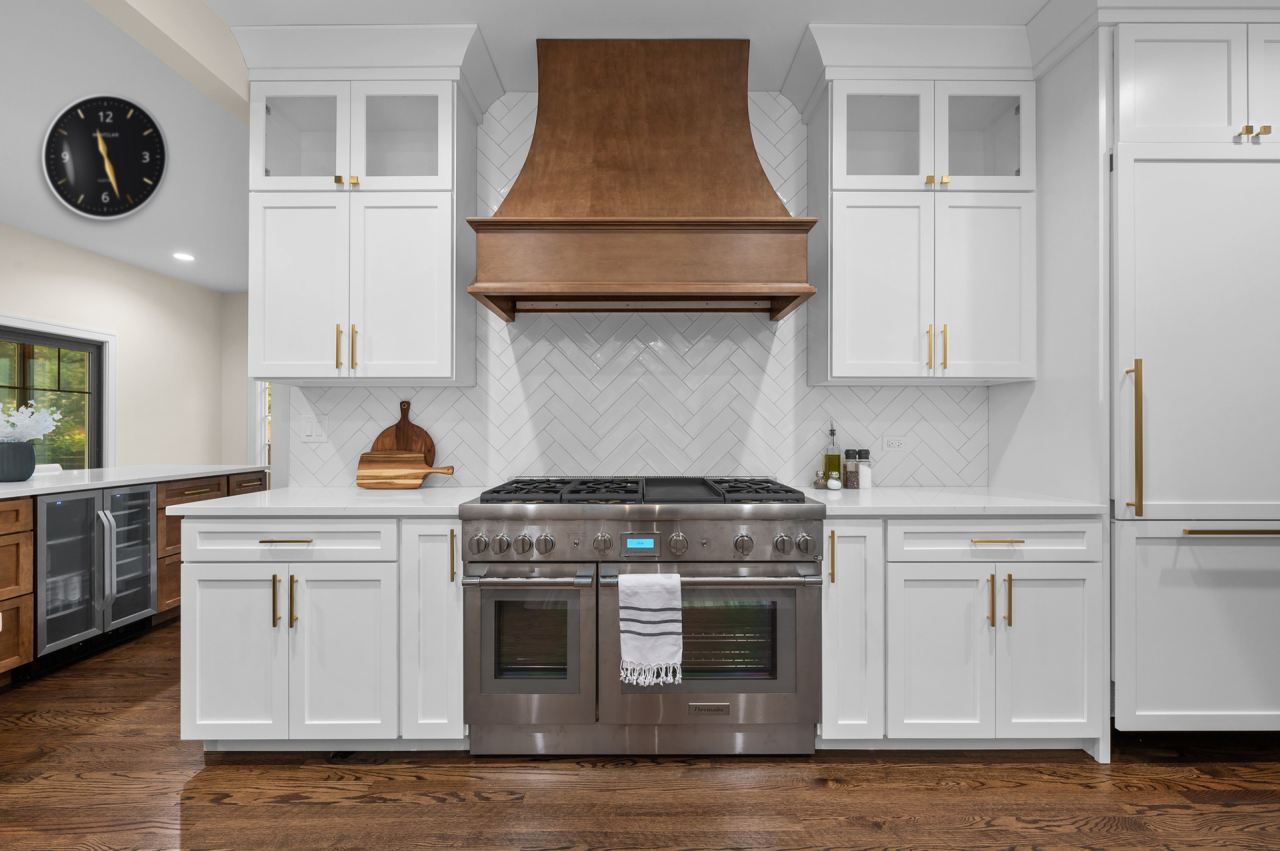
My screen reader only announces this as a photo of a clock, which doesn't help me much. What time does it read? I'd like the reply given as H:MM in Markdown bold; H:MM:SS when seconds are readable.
**11:27**
